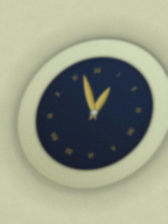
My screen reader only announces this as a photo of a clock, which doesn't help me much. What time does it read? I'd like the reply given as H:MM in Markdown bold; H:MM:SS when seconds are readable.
**12:57**
